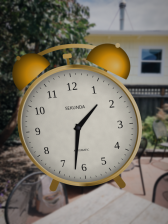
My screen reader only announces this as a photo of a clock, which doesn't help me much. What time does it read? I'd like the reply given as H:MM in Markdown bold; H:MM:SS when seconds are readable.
**1:32**
